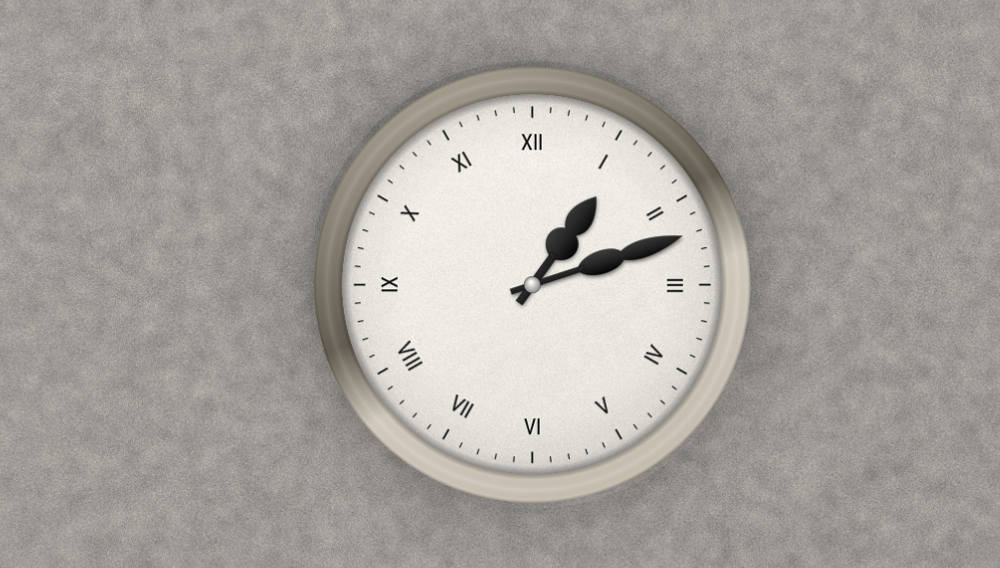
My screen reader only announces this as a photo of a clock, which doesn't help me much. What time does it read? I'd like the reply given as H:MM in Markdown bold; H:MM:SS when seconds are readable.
**1:12**
